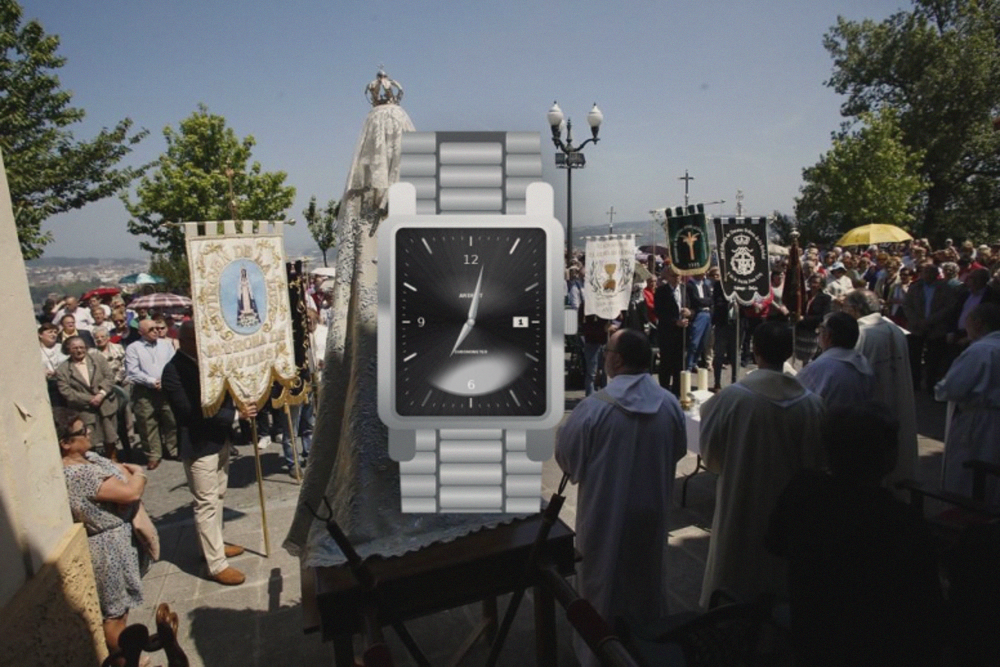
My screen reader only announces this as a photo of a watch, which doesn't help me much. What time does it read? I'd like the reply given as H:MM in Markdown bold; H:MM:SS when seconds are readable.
**7:02**
